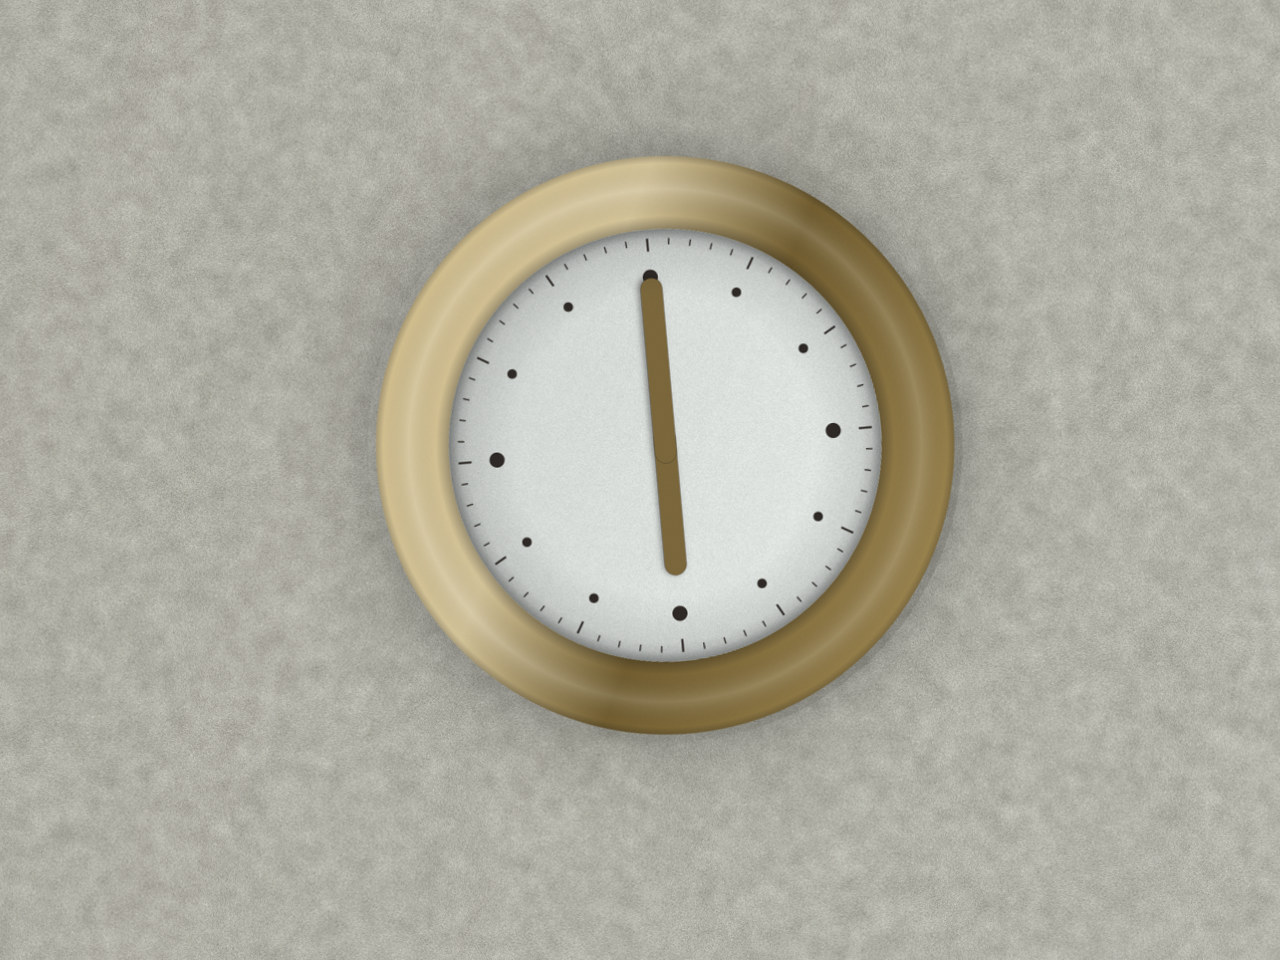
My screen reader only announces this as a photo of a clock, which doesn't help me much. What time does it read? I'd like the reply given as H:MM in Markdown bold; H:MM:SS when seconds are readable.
**6:00**
